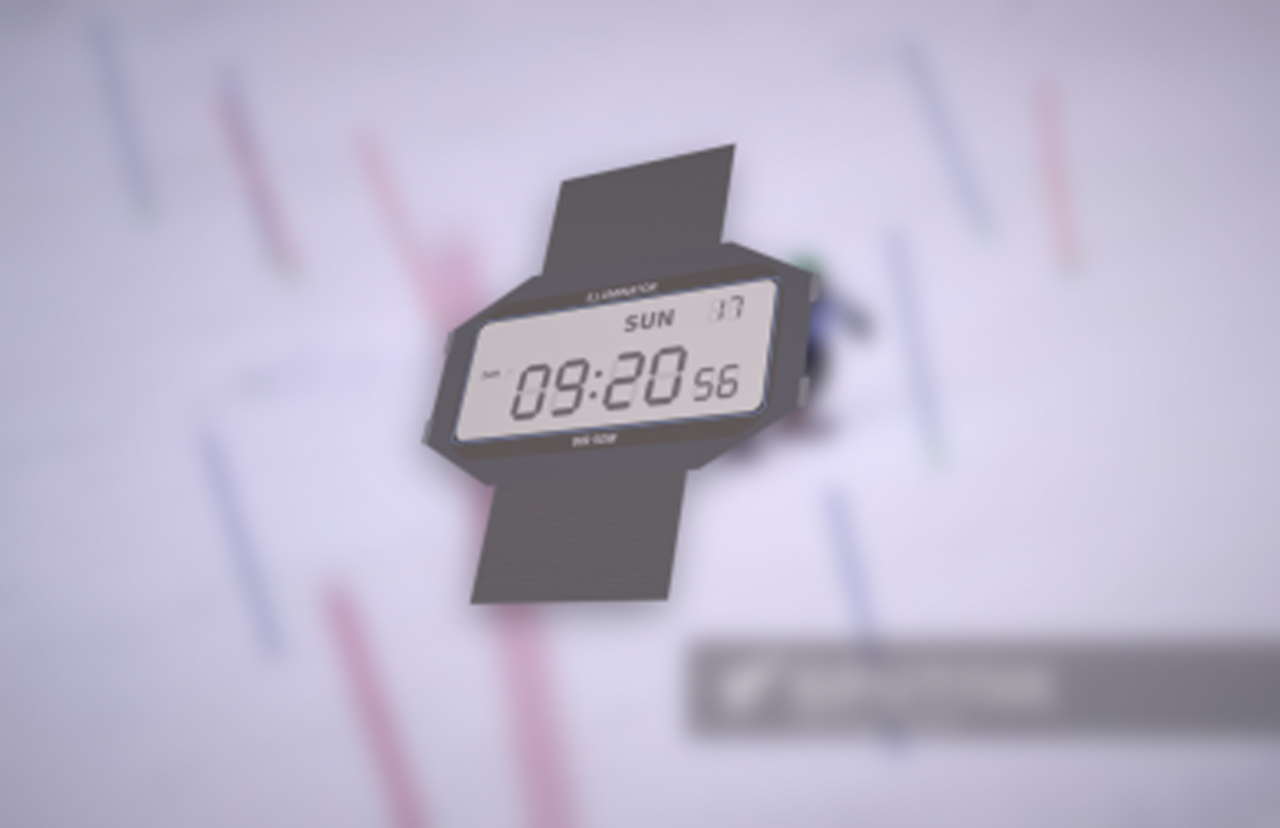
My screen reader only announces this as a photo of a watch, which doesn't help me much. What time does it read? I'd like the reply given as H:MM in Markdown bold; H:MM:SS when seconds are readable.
**9:20:56**
